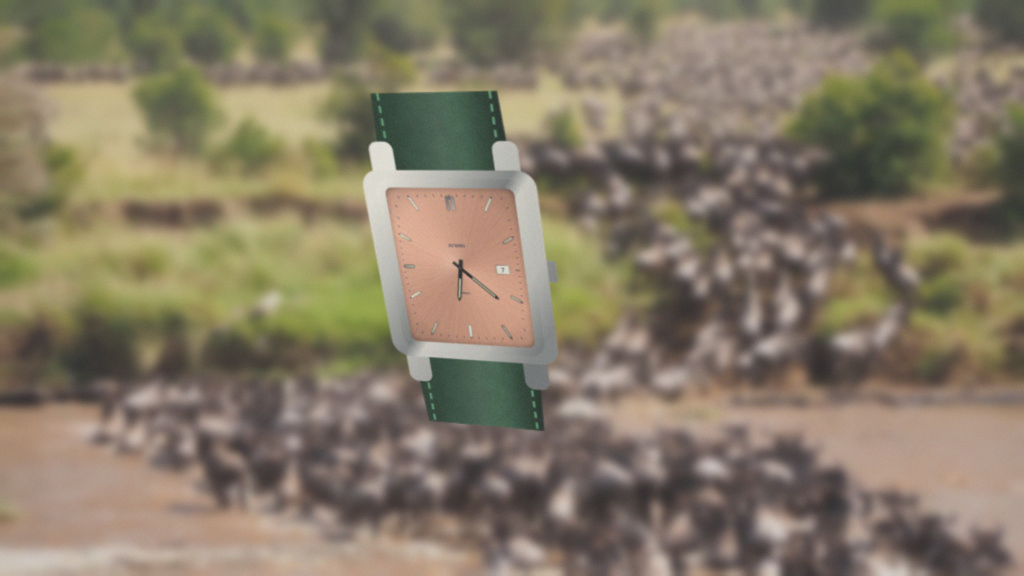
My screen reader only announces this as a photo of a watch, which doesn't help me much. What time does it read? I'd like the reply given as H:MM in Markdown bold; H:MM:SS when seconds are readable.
**6:22**
